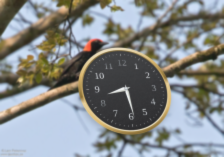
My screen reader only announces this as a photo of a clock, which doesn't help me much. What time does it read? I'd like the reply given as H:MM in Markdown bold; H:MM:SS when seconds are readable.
**8:29**
